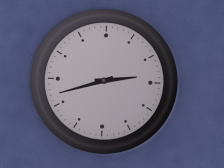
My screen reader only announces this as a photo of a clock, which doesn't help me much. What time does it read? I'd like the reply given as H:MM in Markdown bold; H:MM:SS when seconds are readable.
**2:42**
